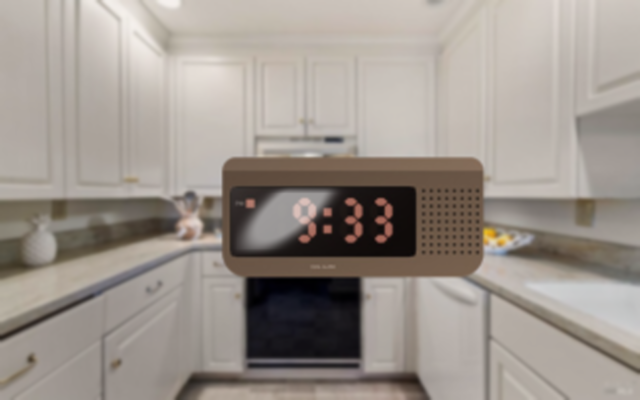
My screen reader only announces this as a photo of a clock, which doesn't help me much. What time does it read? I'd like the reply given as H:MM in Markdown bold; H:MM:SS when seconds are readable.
**9:33**
